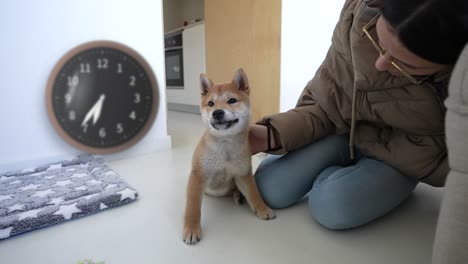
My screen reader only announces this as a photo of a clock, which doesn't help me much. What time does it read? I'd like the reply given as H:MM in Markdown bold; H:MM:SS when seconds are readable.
**6:36**
